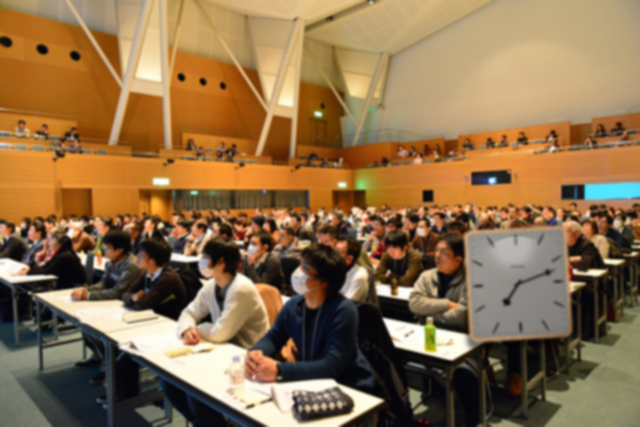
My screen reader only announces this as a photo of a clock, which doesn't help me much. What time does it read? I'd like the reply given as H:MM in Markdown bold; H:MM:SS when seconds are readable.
**7:12**
